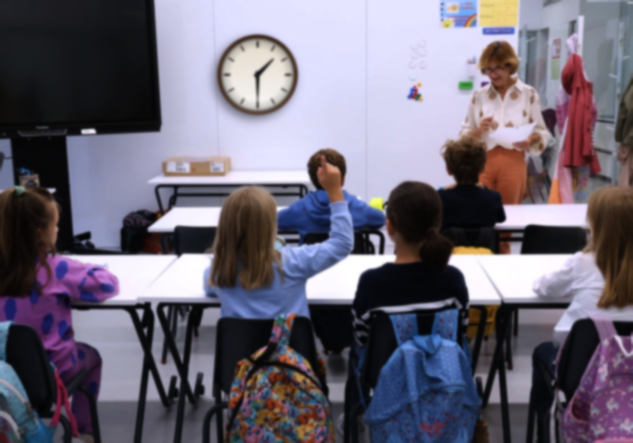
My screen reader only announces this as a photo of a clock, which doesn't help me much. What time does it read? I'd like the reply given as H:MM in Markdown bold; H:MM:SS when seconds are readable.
**1:30**
